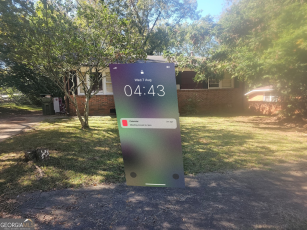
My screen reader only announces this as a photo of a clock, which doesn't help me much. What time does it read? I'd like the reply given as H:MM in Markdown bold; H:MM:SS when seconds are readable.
**4:43**
